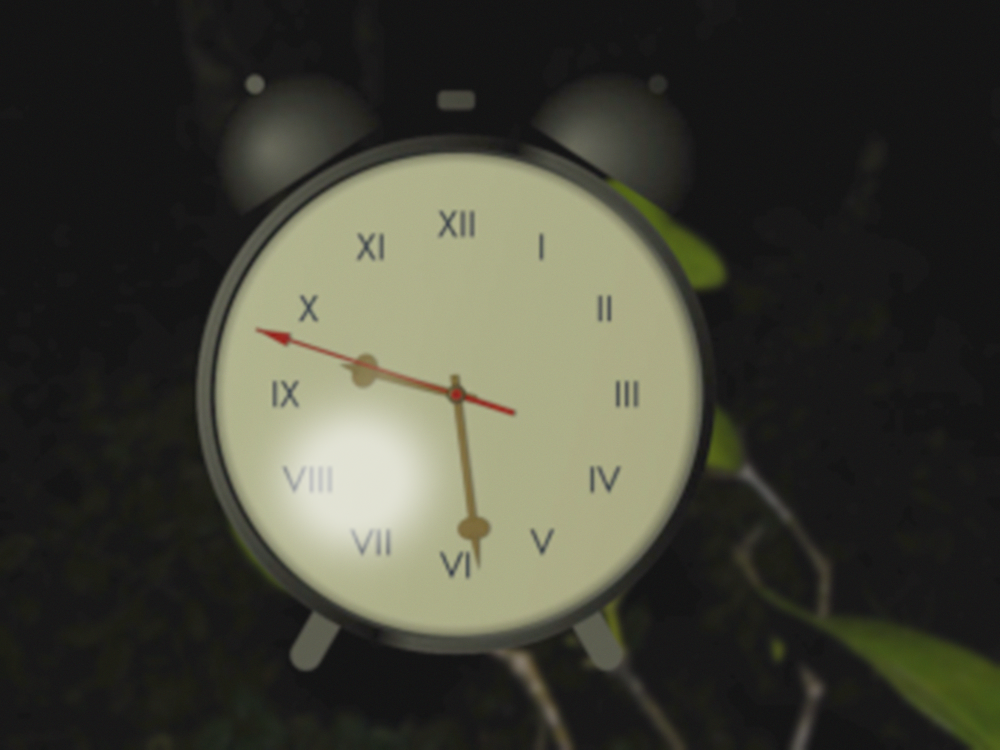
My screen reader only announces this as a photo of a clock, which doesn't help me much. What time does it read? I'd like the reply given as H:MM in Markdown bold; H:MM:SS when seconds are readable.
**9:28:48**
